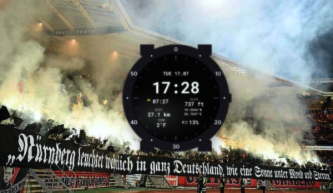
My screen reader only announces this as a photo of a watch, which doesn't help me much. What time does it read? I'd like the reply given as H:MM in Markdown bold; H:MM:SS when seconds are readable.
**17:28**
